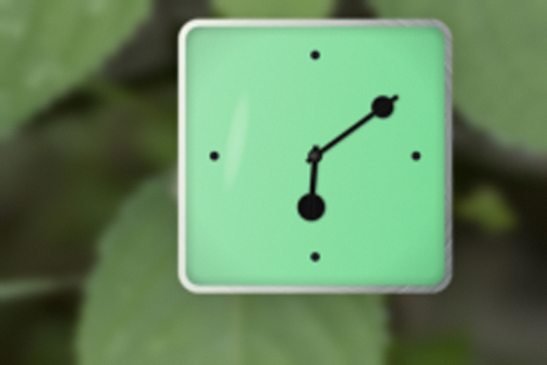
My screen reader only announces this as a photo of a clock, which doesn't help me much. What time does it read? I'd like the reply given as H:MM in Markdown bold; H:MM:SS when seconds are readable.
**6:09**
